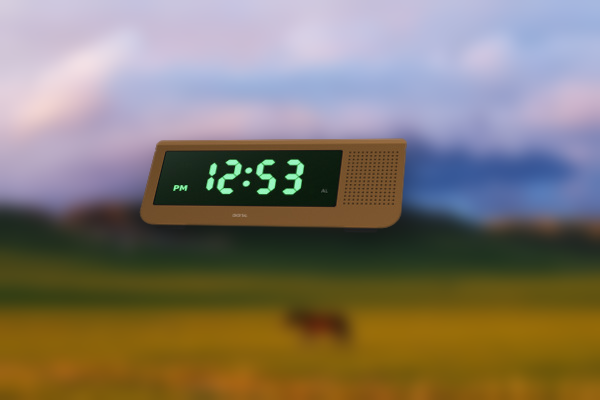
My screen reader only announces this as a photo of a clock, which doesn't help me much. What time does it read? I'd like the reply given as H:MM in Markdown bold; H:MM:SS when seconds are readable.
**12:53**
